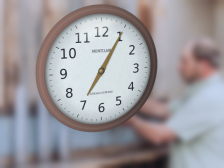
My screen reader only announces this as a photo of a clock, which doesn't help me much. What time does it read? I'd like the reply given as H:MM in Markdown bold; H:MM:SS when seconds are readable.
**7:05**
